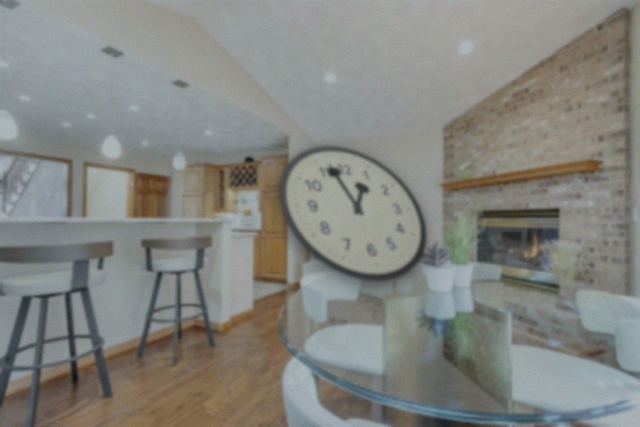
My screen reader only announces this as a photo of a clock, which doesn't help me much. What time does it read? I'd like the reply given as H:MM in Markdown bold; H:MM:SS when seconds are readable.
**12:57**
